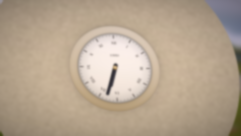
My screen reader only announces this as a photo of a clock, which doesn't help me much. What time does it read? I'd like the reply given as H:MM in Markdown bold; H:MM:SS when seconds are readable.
**6:33**
